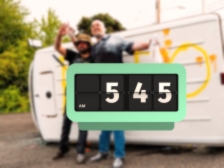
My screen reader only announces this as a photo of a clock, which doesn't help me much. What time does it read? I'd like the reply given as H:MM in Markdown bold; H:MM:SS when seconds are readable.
**5:45**
